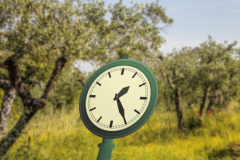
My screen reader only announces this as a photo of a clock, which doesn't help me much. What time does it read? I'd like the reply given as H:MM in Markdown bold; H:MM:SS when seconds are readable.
**1:25**
